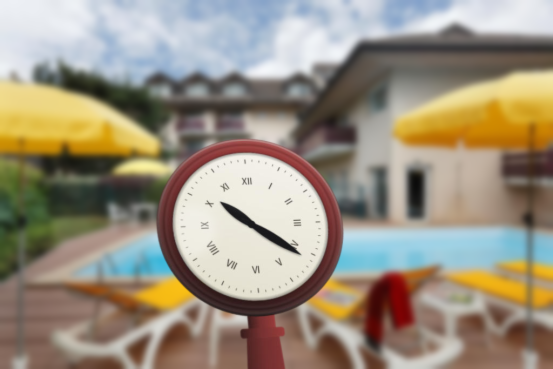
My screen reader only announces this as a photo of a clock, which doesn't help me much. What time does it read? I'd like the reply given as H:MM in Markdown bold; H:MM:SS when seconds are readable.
**10:21**
